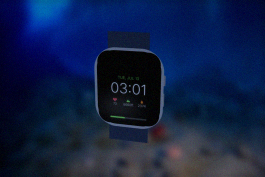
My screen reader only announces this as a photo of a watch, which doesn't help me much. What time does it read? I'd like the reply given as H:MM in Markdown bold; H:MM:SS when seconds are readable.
**3:01**
